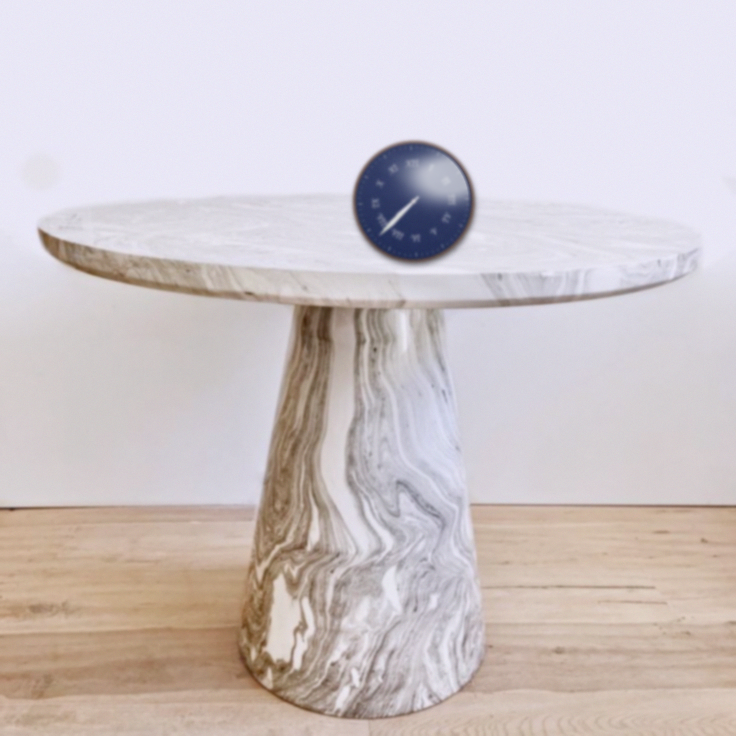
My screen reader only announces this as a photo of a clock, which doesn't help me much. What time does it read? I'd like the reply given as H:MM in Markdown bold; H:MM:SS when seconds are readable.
**7:38**
